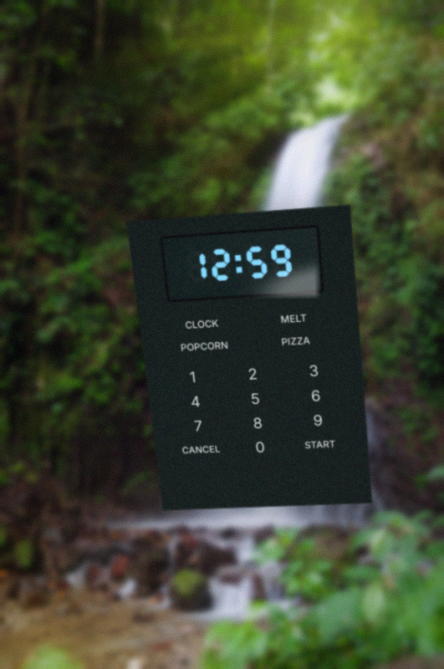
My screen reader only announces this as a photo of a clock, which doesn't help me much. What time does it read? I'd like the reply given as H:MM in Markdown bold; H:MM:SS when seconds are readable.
**12:59**
